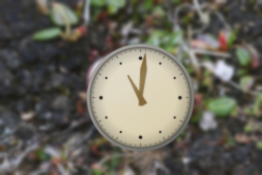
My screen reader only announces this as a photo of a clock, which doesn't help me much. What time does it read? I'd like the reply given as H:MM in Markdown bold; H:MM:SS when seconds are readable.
**11:01**
